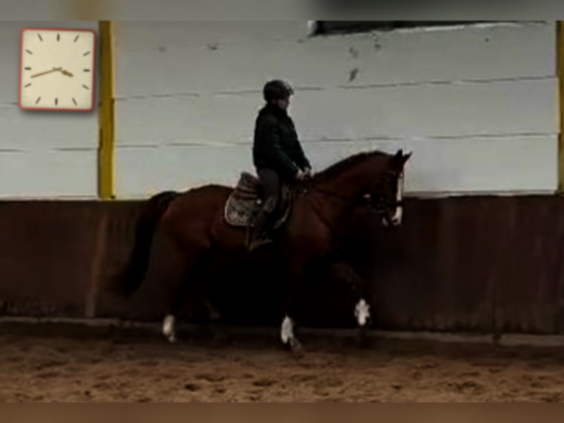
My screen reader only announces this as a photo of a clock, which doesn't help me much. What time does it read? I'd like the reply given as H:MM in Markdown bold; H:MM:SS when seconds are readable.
**3:42**
